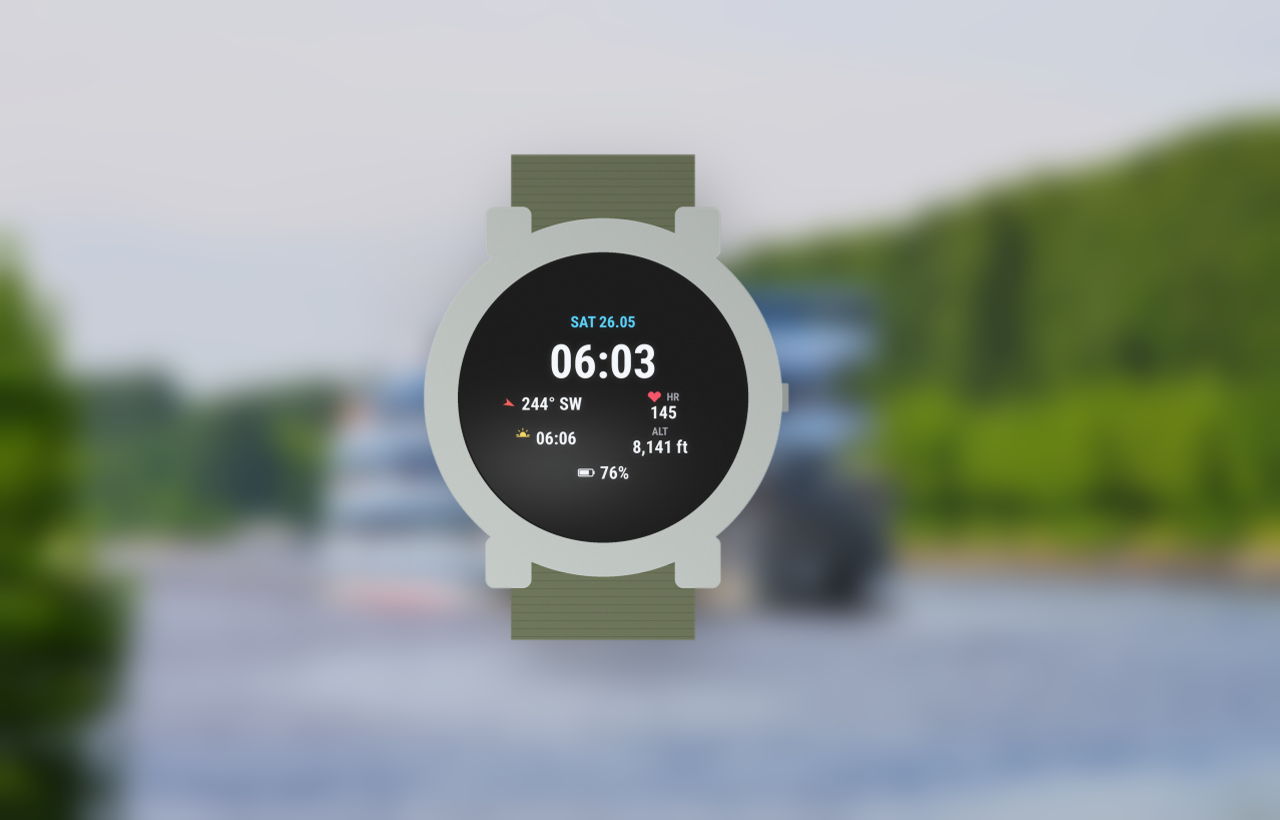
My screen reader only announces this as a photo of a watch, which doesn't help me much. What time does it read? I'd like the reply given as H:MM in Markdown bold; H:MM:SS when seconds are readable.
**6:03**
